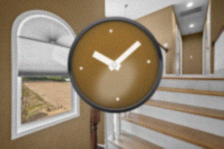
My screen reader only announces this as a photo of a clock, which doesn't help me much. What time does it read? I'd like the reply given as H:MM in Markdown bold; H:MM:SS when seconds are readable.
**10:09**
